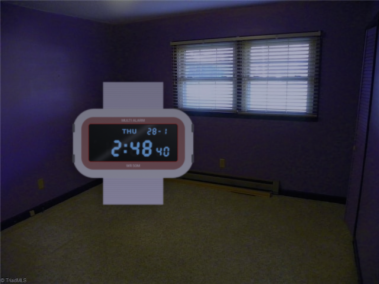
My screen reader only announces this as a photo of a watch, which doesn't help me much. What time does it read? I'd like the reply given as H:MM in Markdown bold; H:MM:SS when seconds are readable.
**2:48:40**
